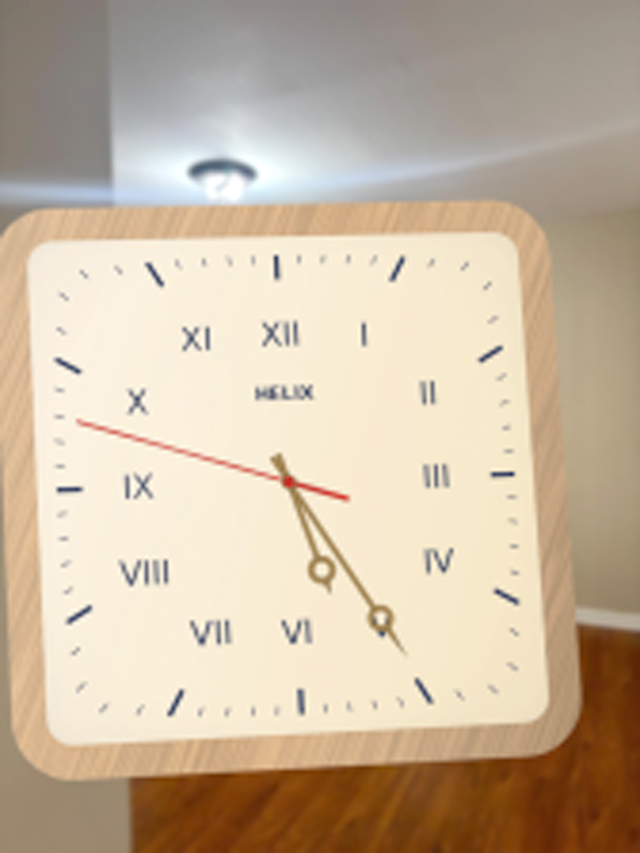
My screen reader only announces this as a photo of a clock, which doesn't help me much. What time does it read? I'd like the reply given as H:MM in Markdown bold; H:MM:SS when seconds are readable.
**5:24:48**
